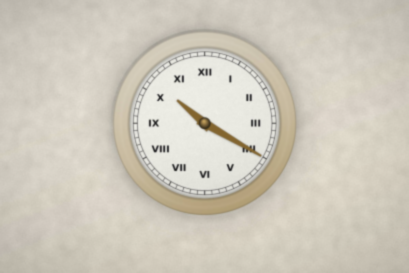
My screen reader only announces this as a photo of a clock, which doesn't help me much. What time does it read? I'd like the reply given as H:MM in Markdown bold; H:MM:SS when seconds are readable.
**10:20**
